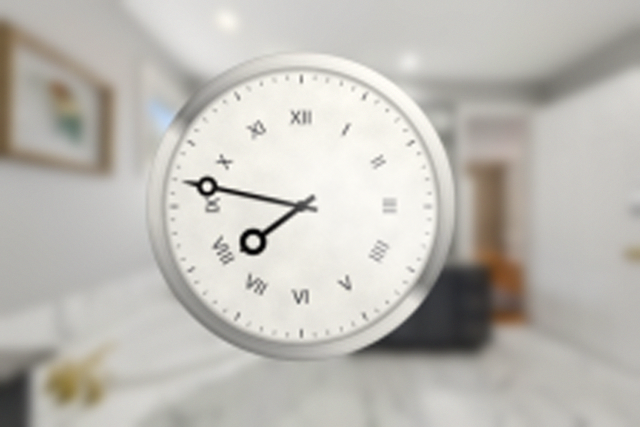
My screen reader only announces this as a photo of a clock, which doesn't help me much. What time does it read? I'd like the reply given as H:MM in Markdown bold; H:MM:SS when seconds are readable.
**7:47**
